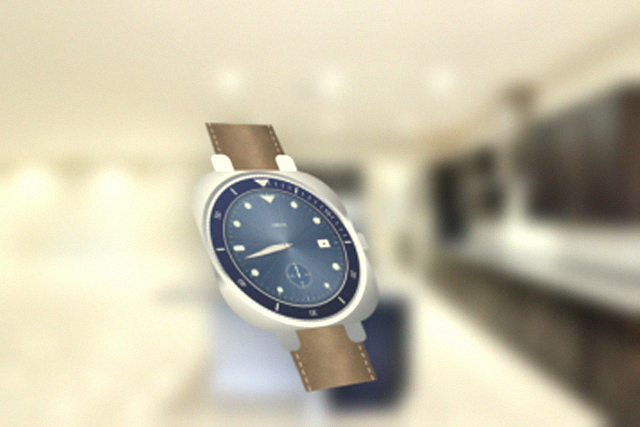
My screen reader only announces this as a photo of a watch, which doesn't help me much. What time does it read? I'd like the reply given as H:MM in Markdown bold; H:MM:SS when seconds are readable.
**8:43**
